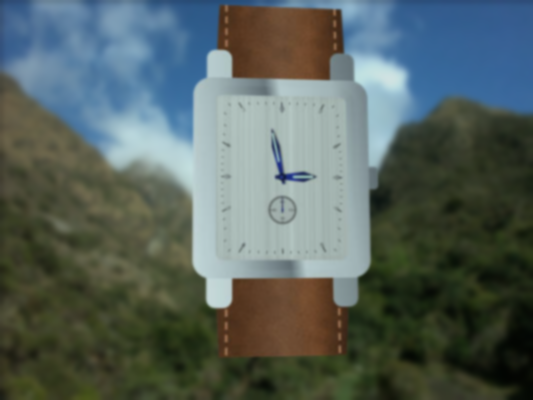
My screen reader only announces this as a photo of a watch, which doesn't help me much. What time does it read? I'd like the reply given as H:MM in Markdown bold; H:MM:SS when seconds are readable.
**2:58**
